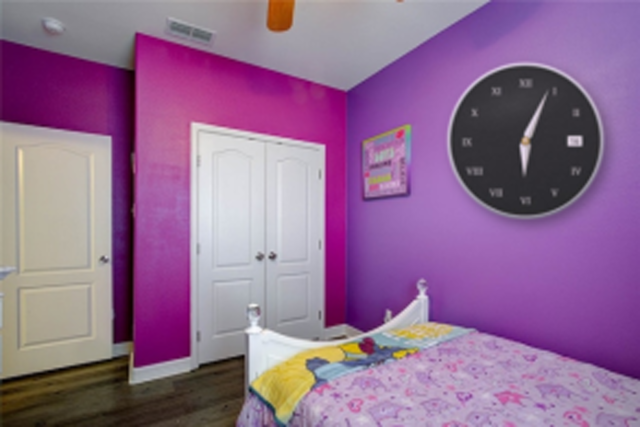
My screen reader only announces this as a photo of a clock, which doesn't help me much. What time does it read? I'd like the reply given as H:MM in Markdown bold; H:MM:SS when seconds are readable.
**6:04**
